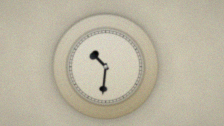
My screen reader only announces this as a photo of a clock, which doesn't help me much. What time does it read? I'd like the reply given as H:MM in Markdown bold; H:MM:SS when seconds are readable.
**10:31**
